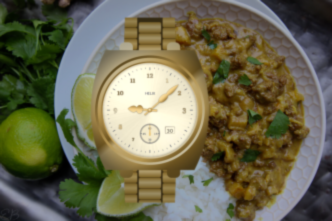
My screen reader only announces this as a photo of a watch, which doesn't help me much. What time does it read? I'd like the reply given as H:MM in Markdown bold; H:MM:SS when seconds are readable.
**9:08**
